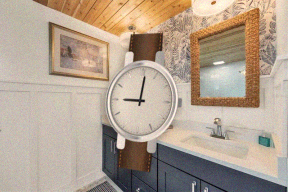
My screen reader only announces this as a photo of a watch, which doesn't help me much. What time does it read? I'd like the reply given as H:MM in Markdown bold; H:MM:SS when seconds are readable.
**9:01**
